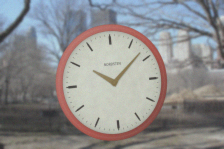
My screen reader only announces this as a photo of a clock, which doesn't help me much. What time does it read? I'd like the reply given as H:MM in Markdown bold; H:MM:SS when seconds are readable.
**10:08**
